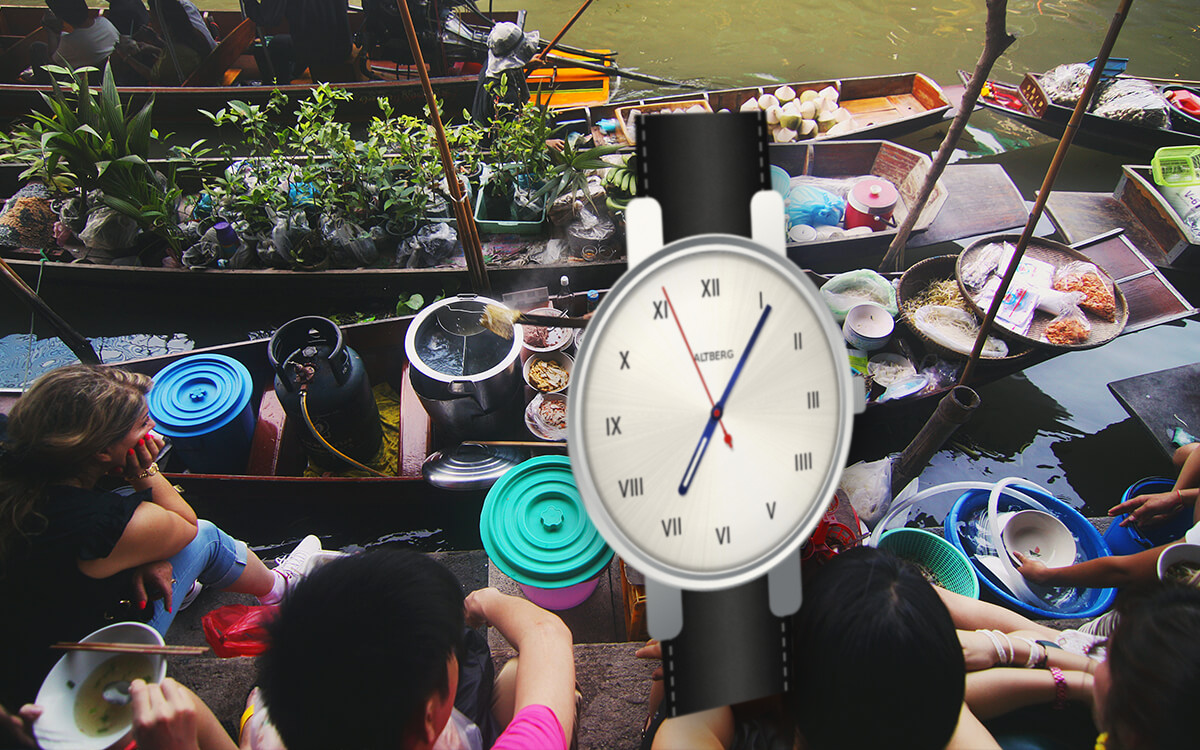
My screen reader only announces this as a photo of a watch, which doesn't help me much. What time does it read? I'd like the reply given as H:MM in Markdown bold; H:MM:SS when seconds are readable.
**7:05:56**
